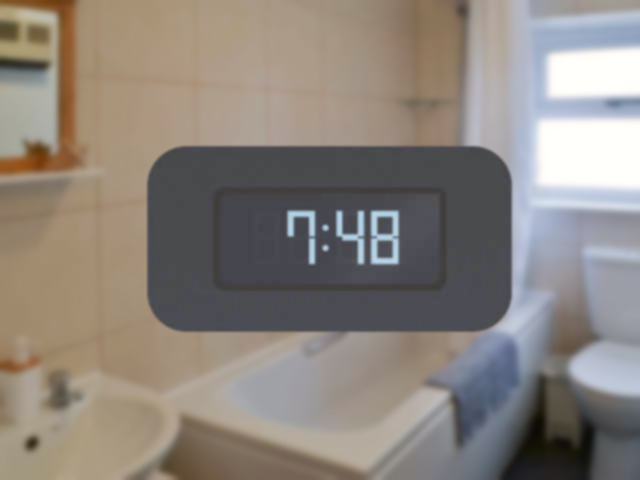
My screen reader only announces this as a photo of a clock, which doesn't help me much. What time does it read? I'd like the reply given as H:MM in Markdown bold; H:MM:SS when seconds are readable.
**7:48**
